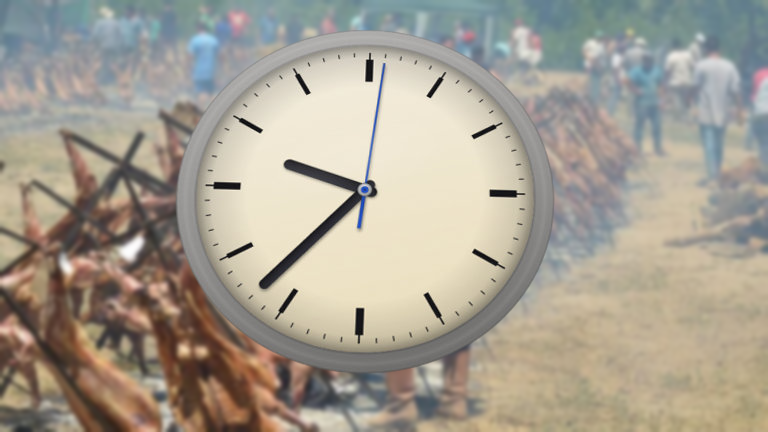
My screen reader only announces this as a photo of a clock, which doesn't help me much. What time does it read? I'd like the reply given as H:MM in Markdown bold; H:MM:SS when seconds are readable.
**9:37:01**
